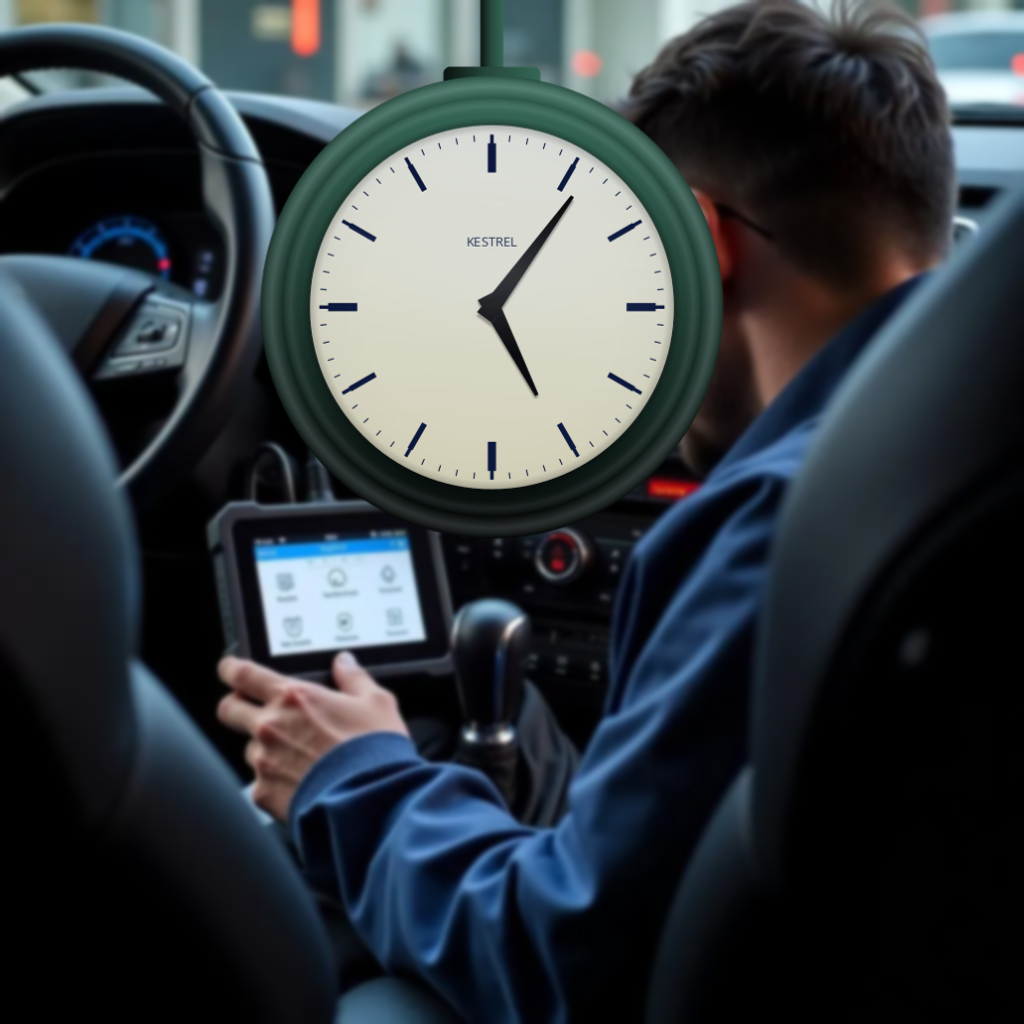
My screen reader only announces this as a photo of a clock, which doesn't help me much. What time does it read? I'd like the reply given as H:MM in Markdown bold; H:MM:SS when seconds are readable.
**5:06**
